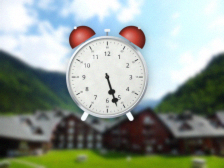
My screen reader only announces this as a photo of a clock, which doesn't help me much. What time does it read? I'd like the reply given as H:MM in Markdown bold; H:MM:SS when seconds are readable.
**5:27**
